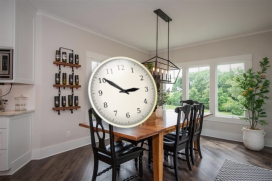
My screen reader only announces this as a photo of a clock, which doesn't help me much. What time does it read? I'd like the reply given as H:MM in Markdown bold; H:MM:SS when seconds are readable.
**2:51**
